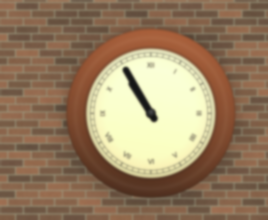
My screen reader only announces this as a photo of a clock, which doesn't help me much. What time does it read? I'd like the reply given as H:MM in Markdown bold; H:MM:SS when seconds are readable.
**10:55**
